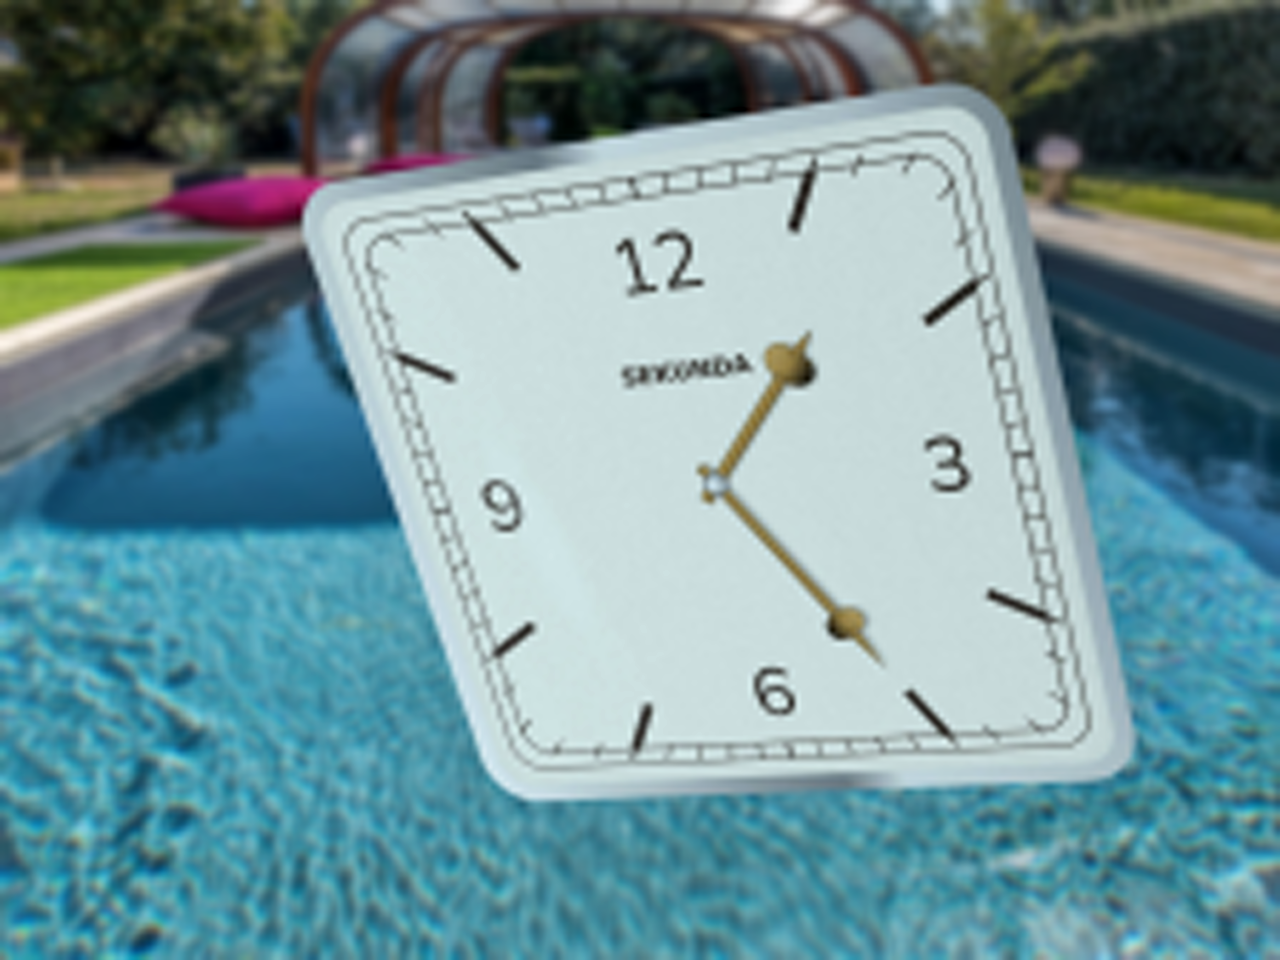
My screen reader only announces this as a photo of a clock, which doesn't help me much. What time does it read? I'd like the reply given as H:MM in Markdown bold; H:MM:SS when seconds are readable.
**1:25**
